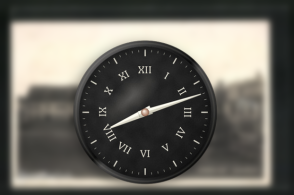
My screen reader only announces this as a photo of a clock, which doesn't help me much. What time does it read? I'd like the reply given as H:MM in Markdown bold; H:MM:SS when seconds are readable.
**8:12**
